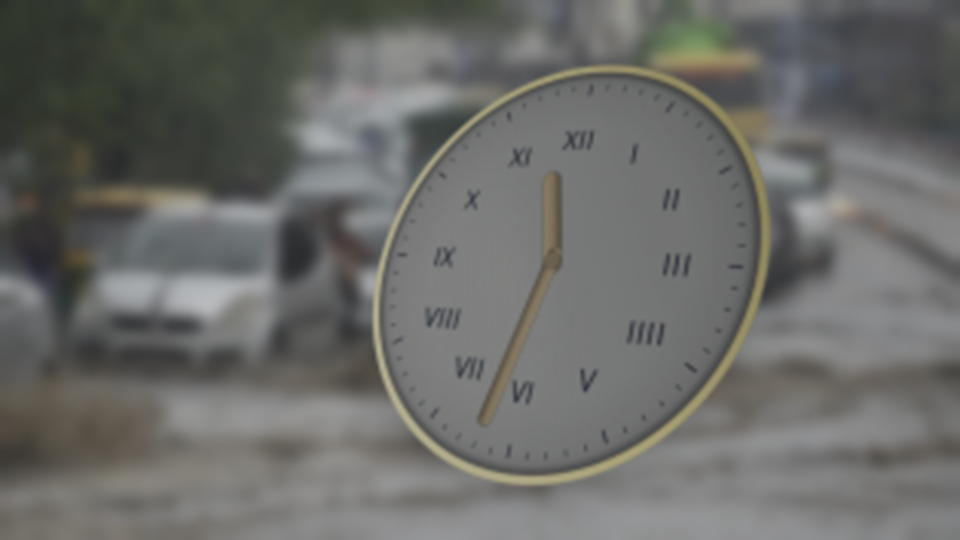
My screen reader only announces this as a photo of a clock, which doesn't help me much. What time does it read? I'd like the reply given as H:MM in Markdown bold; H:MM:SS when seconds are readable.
**11:32**
